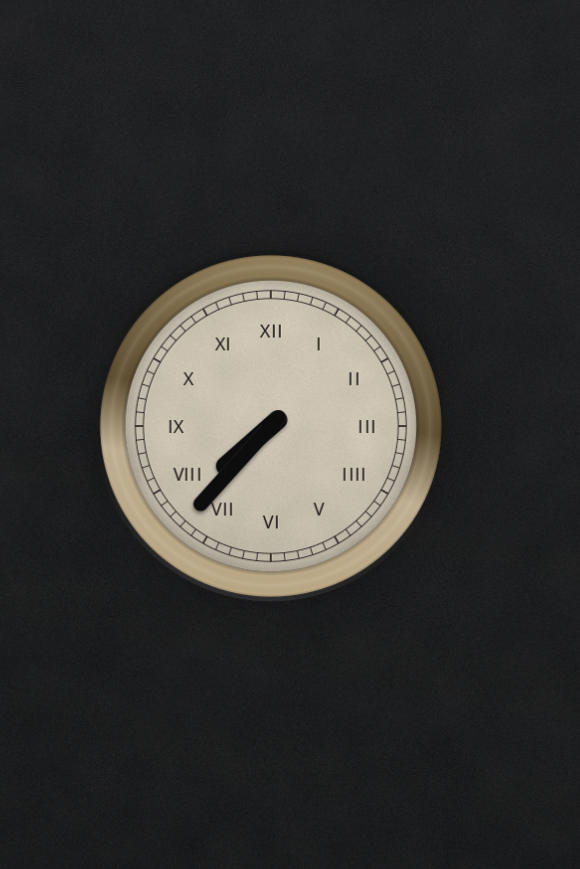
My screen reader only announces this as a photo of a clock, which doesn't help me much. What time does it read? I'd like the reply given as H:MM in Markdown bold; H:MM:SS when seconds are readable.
**7:37**
